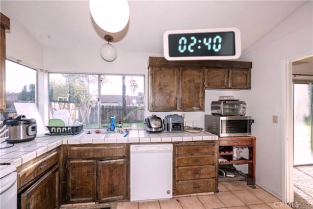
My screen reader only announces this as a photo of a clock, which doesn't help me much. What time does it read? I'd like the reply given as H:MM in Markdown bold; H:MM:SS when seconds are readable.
**2:40**
